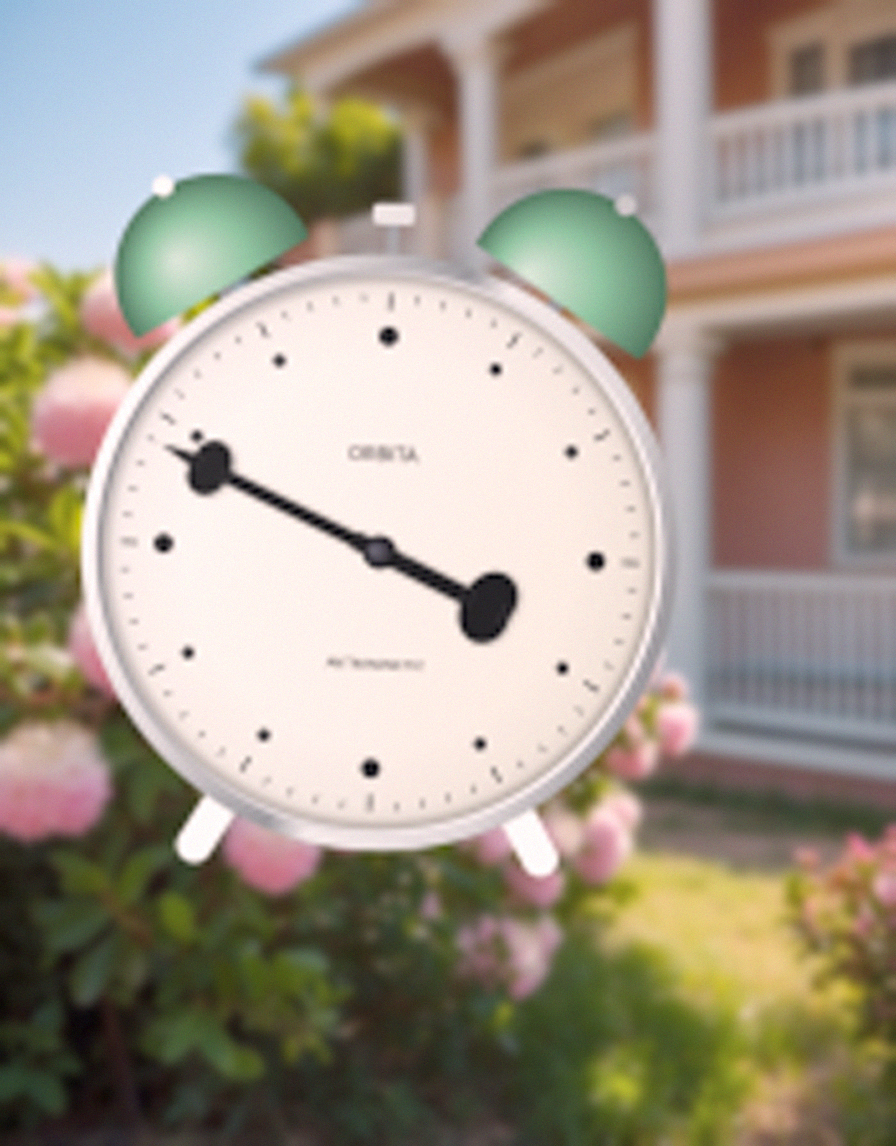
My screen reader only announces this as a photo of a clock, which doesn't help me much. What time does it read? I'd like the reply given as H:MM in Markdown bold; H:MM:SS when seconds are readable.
**3:49**
